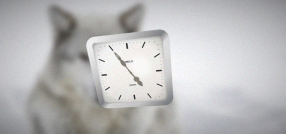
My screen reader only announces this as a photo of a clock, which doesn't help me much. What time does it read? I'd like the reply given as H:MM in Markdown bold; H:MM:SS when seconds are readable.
**4:55**
